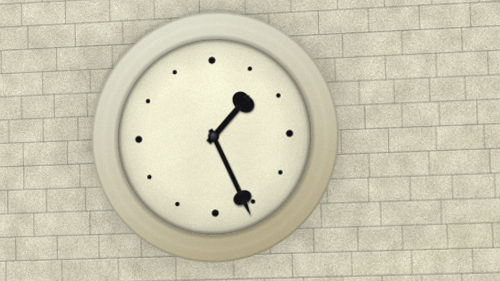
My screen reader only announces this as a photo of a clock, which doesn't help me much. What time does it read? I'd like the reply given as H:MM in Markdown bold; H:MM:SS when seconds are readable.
**1:26**
